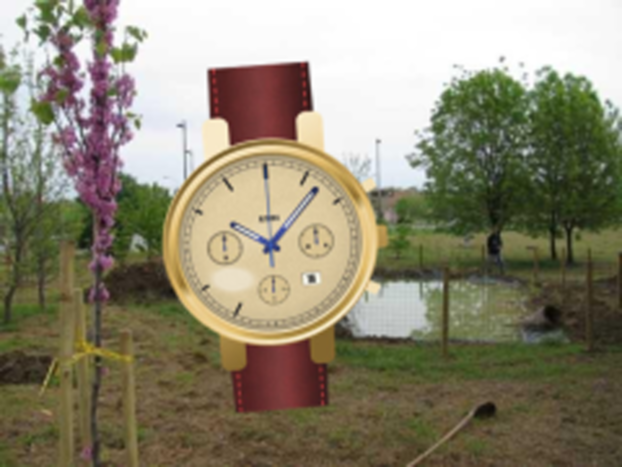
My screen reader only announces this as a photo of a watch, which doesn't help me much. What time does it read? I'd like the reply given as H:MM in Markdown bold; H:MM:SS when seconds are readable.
**10:07**
